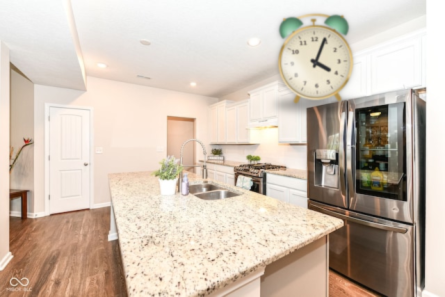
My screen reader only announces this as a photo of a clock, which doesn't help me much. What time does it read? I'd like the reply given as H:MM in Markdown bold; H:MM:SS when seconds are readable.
**4:04**
